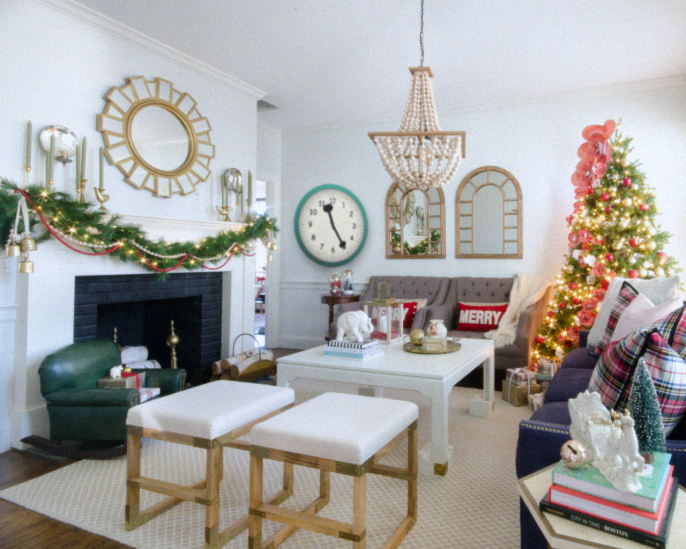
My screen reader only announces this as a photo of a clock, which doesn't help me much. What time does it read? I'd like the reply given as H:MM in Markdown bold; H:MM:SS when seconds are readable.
**11:25**
